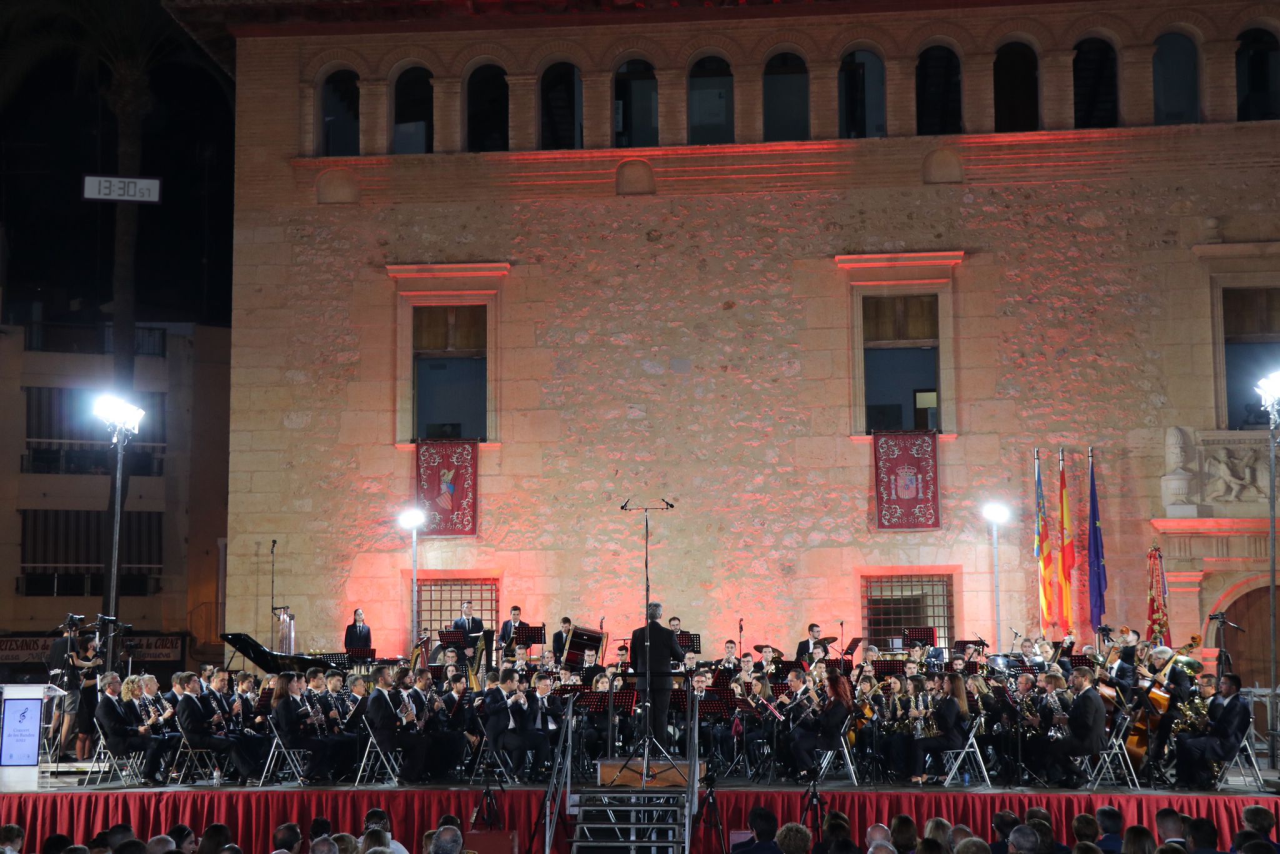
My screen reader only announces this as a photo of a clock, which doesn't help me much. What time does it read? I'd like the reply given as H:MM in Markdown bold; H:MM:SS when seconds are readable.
**13:30**
